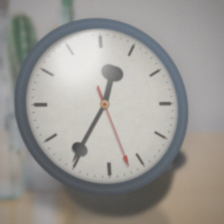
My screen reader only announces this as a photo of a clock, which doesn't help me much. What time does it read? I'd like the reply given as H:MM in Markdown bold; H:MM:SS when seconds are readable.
**12:35:27**
